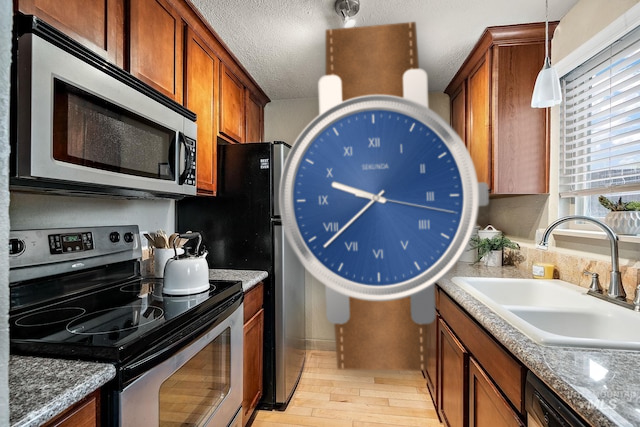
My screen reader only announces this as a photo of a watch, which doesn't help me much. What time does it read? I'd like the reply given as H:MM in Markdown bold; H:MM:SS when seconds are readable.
**9:38:17**
